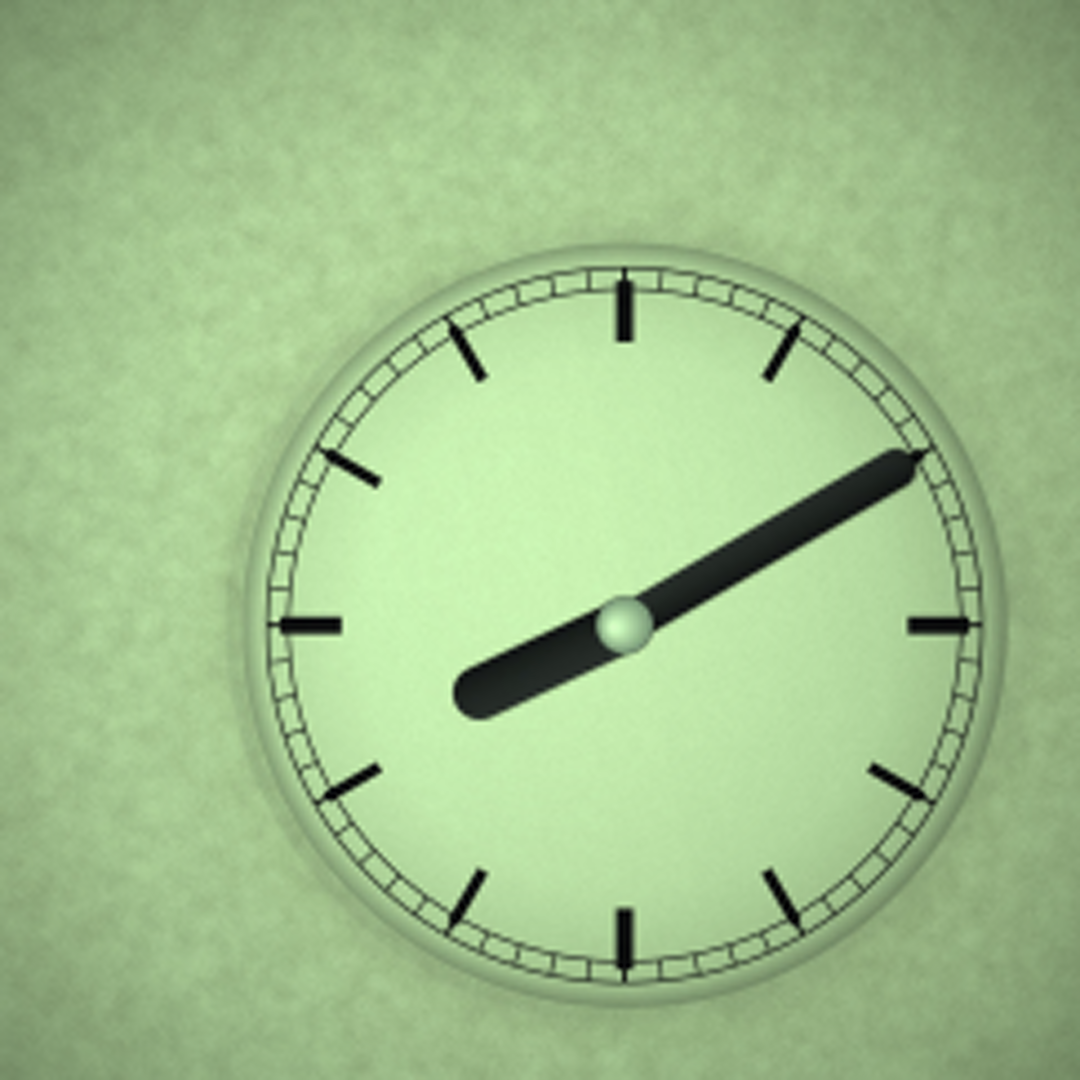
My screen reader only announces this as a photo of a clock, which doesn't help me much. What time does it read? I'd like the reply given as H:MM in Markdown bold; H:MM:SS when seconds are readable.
**8:10**
